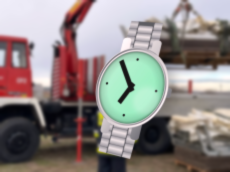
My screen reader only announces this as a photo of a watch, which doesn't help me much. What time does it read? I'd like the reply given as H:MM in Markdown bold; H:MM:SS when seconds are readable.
**6:54**
